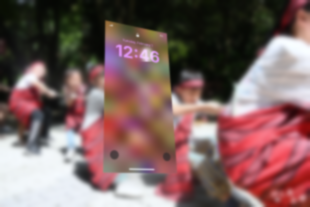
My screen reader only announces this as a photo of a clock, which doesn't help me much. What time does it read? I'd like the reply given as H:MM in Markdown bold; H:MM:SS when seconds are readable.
**12:46**
